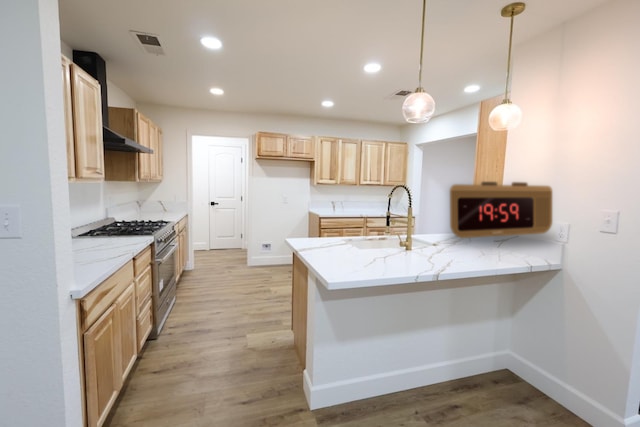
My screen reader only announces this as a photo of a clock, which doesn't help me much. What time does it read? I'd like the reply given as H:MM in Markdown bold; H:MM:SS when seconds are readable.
**19:59**
